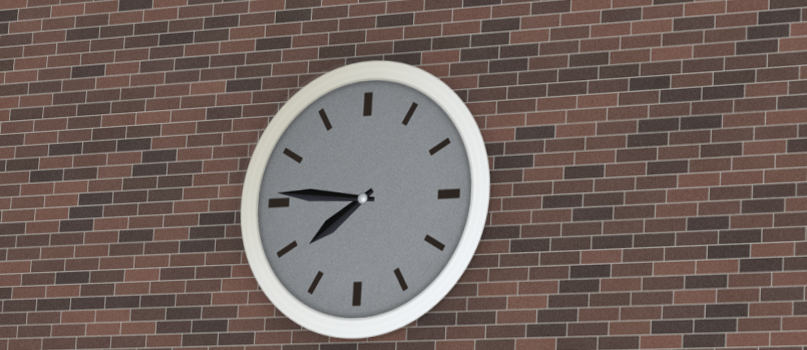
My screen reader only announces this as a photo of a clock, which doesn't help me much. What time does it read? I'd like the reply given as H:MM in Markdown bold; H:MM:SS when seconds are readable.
**7:46**
